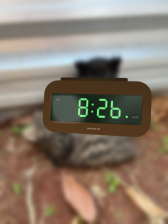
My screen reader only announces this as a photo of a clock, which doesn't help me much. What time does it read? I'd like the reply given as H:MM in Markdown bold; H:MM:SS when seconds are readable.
**8:26**
